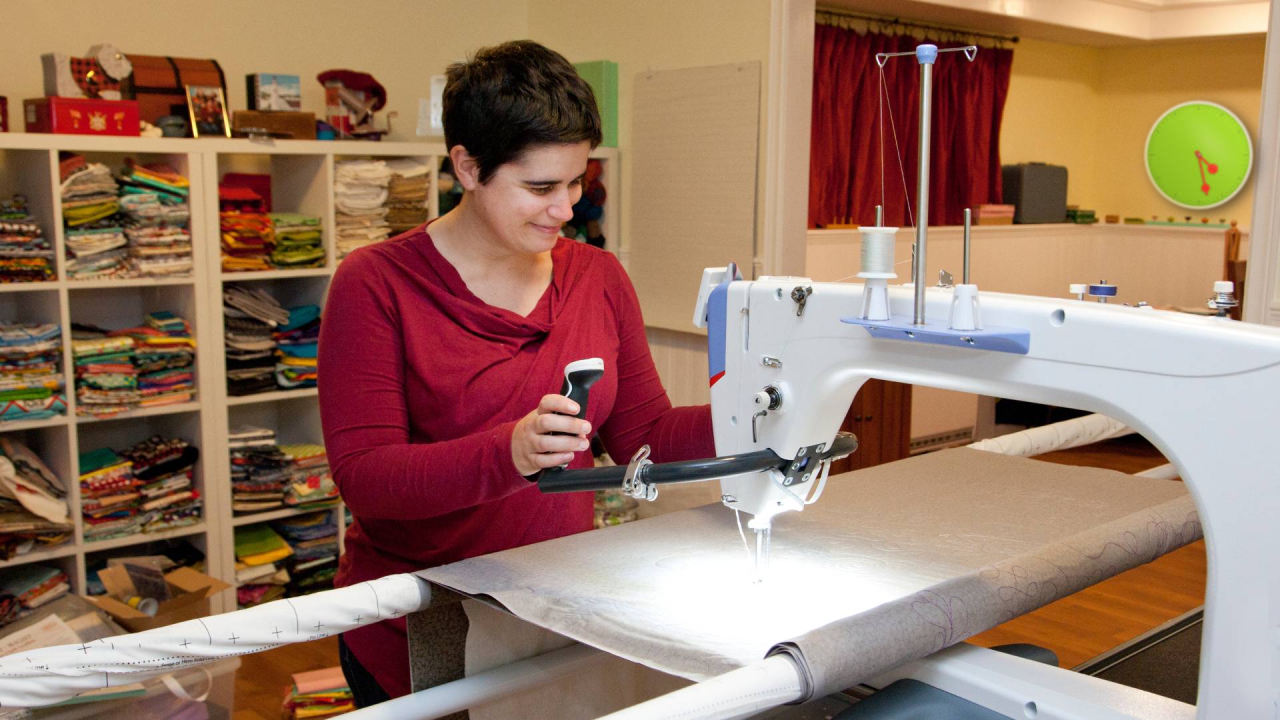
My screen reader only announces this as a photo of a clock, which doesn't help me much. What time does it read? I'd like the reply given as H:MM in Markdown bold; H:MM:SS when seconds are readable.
**4:28**
